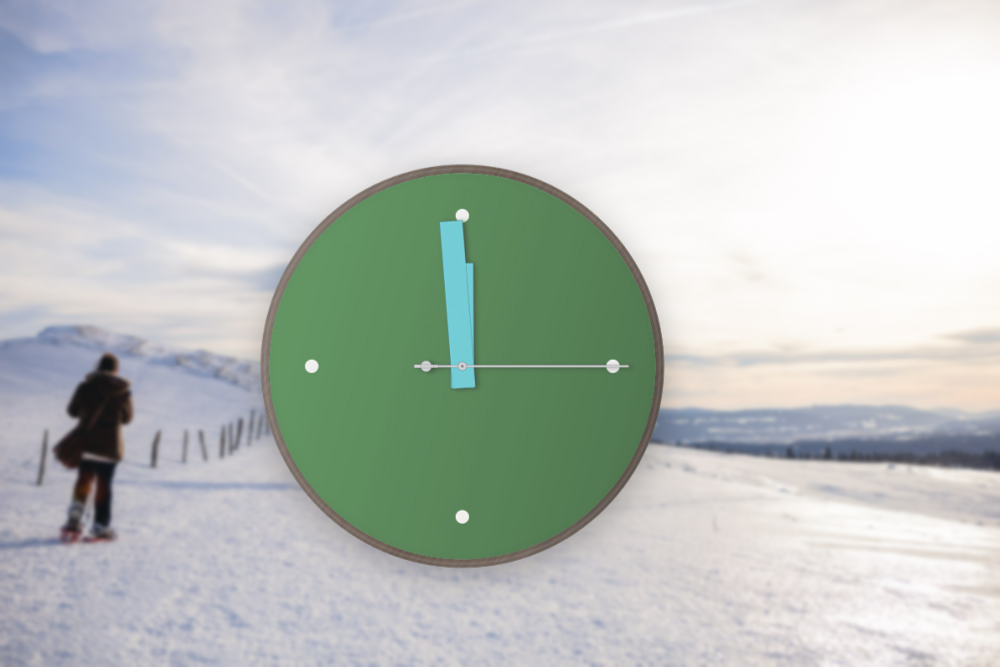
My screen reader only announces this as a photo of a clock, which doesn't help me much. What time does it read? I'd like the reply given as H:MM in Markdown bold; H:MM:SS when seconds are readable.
**11:59:15**
